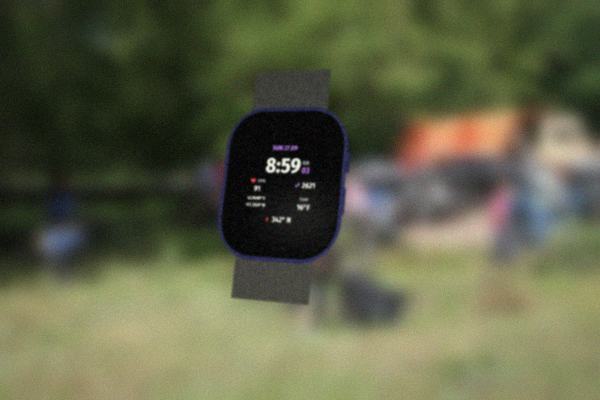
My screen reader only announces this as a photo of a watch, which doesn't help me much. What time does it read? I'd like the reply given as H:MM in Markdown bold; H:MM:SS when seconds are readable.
**8:59**
